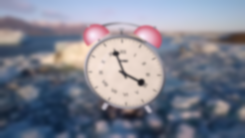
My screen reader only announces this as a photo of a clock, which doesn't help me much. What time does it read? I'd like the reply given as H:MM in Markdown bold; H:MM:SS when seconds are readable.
**3:57**
